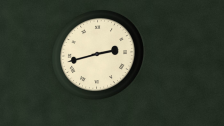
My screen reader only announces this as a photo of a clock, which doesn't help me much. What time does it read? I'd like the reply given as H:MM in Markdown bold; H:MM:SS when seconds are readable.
**2:43**
